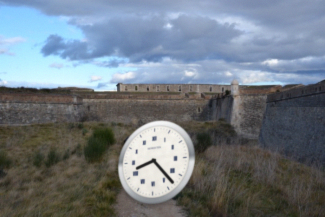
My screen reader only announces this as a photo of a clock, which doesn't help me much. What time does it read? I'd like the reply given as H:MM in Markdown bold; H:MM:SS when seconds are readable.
**8:23**
